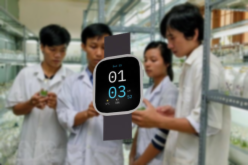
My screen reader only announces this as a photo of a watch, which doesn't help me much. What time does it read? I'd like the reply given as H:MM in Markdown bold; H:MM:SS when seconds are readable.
**1:03**
